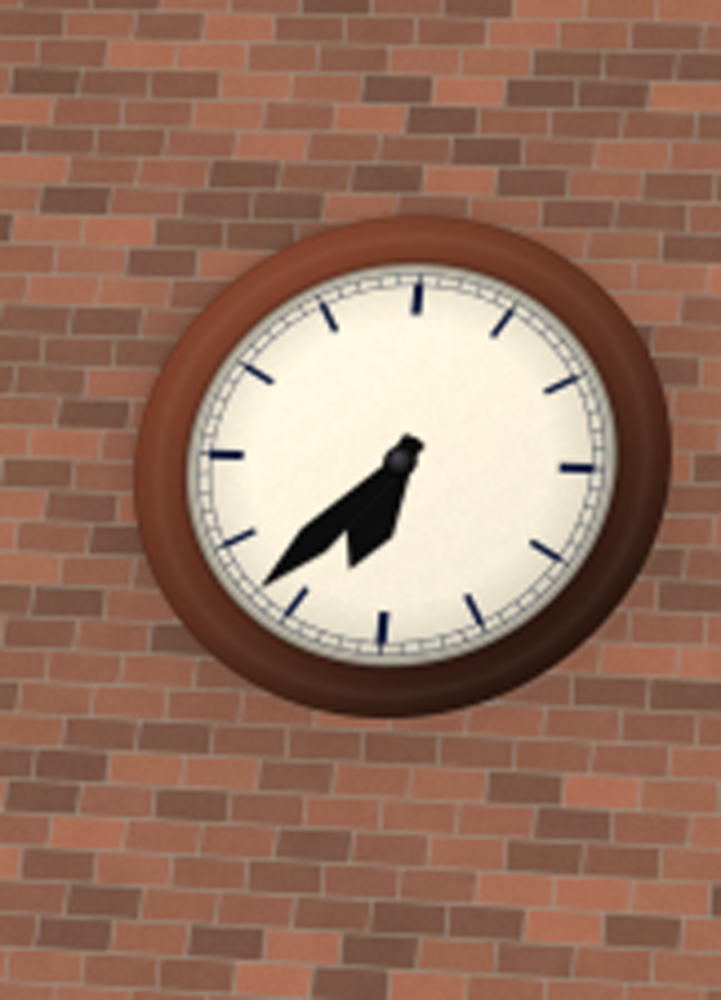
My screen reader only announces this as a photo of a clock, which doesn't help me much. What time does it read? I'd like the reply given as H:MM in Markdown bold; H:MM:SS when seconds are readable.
**6:37**
